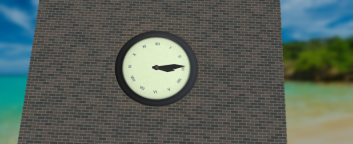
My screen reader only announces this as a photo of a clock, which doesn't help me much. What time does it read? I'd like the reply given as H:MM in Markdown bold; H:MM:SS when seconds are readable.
**3:14**
